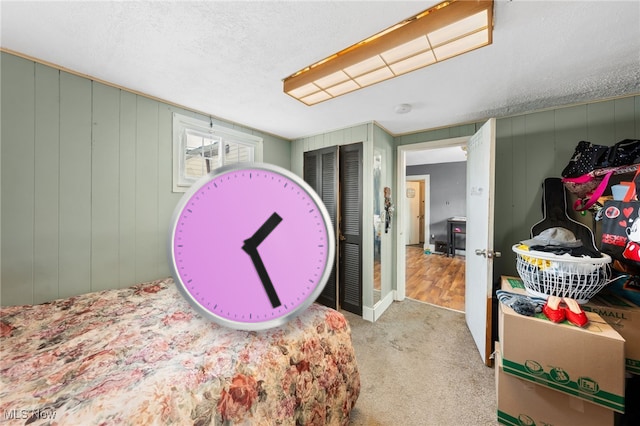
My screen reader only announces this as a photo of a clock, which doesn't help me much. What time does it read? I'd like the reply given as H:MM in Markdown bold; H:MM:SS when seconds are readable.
**1:26**
